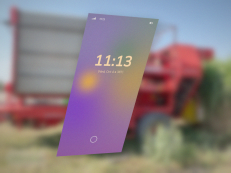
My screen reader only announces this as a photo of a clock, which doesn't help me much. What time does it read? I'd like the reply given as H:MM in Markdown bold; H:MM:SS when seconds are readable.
**11:13**
